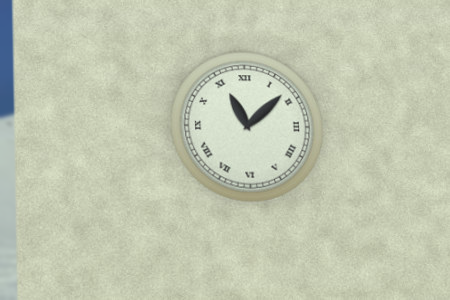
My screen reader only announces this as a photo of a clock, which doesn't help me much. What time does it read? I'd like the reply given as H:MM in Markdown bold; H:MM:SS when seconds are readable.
**11:08**
